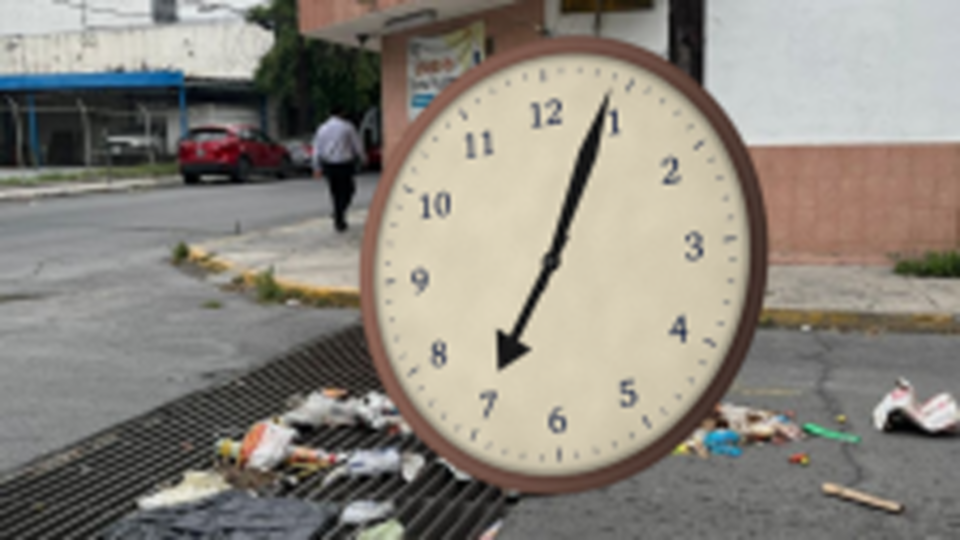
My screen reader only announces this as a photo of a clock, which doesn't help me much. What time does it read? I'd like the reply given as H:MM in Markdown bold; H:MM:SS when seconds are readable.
**7:04**
